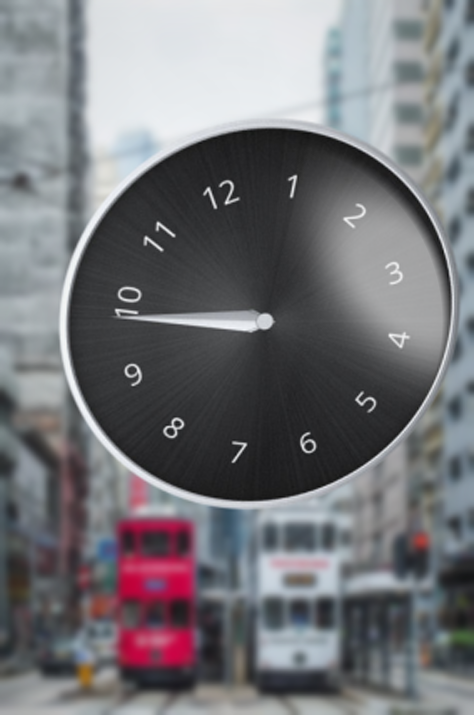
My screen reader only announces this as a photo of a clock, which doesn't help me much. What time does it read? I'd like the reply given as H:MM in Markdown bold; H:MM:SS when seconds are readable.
**9:49**
